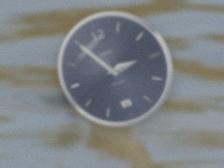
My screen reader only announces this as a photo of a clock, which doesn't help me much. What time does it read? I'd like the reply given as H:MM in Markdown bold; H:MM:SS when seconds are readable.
**2:55**
